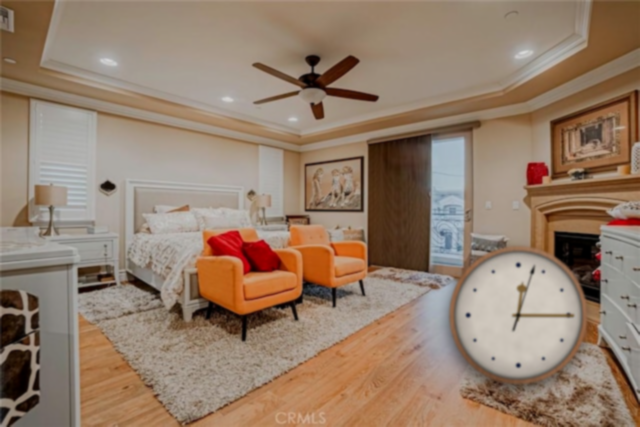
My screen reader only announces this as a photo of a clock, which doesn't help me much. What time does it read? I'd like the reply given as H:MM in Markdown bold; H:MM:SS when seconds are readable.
**12:15:03**
